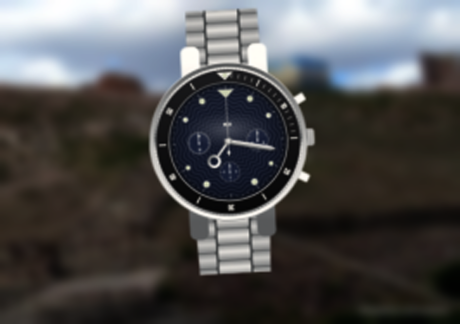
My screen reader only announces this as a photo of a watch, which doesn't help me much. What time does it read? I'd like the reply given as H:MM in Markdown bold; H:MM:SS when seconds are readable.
**7:17**
